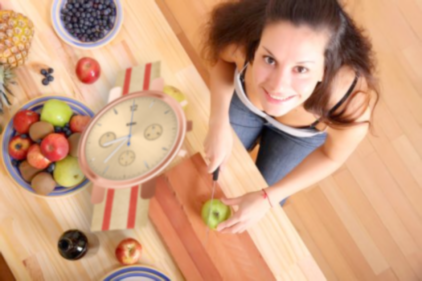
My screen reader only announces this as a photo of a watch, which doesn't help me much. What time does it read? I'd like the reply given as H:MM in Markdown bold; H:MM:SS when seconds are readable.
**8:37**
